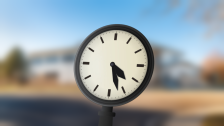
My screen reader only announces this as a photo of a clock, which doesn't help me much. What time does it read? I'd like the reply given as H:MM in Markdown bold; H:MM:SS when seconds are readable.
**4:27**
